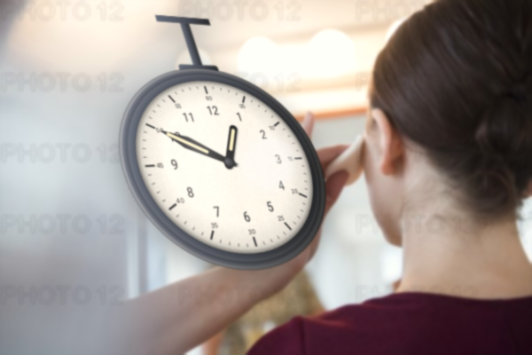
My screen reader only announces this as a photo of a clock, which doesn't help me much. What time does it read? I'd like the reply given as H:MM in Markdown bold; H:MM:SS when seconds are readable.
**12:50**
